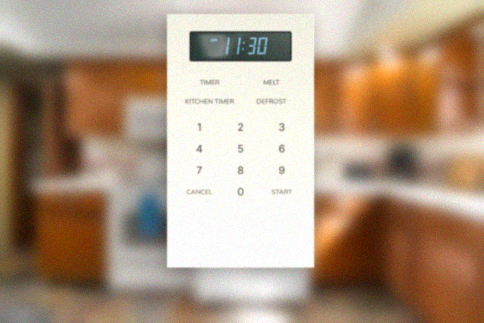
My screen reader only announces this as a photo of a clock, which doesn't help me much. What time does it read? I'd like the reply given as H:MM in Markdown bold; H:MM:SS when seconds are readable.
**11:30**
